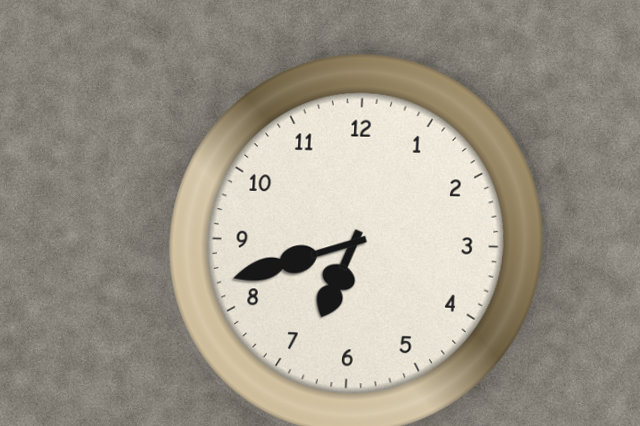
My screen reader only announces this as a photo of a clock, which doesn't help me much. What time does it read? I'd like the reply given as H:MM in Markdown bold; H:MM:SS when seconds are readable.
**6:42**
